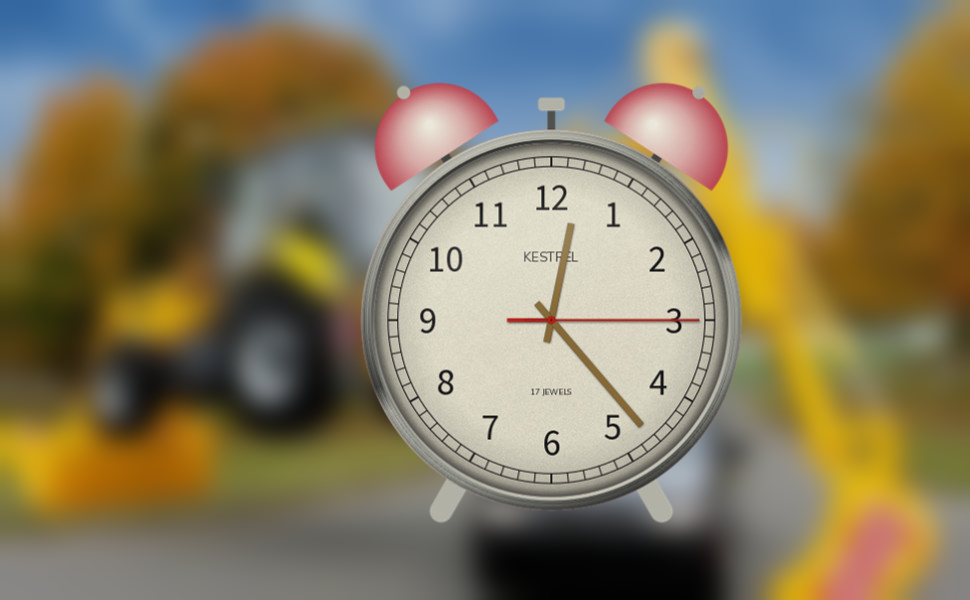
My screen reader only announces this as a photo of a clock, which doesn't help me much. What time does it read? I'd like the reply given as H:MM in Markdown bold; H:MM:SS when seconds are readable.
**12:23:15**
